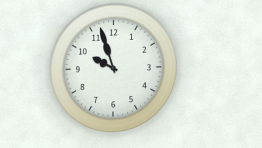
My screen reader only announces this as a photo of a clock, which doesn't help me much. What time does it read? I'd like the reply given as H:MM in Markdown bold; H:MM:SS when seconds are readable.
**9:57**
